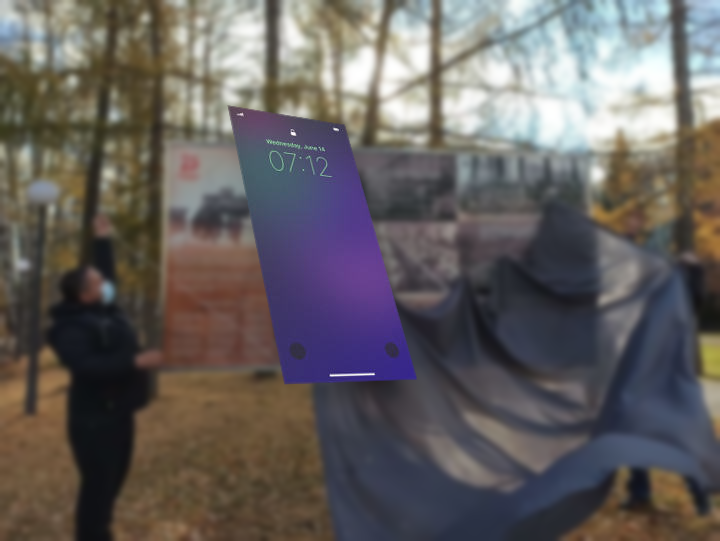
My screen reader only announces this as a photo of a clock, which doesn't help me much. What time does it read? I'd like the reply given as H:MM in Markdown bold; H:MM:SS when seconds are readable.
**7:12**
